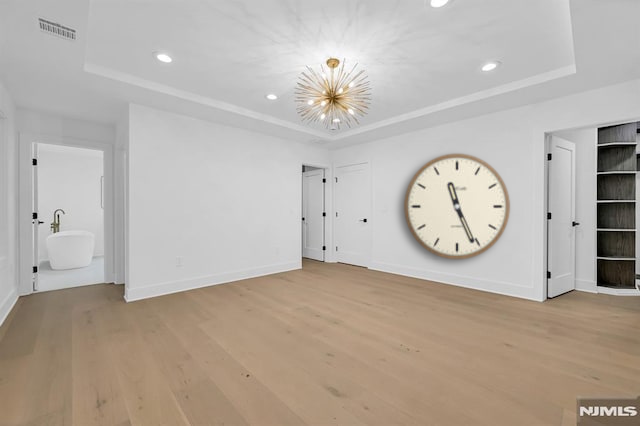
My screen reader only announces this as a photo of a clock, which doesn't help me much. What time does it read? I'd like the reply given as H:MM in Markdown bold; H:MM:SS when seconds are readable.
**11:26**
